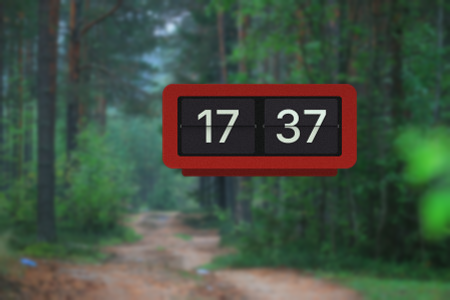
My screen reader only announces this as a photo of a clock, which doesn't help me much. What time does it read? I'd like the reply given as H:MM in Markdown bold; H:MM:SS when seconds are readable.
**17:37**
